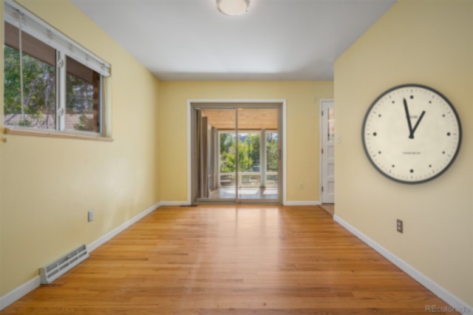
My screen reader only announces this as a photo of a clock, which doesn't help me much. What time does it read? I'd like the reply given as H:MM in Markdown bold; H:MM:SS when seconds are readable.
**12:58**
